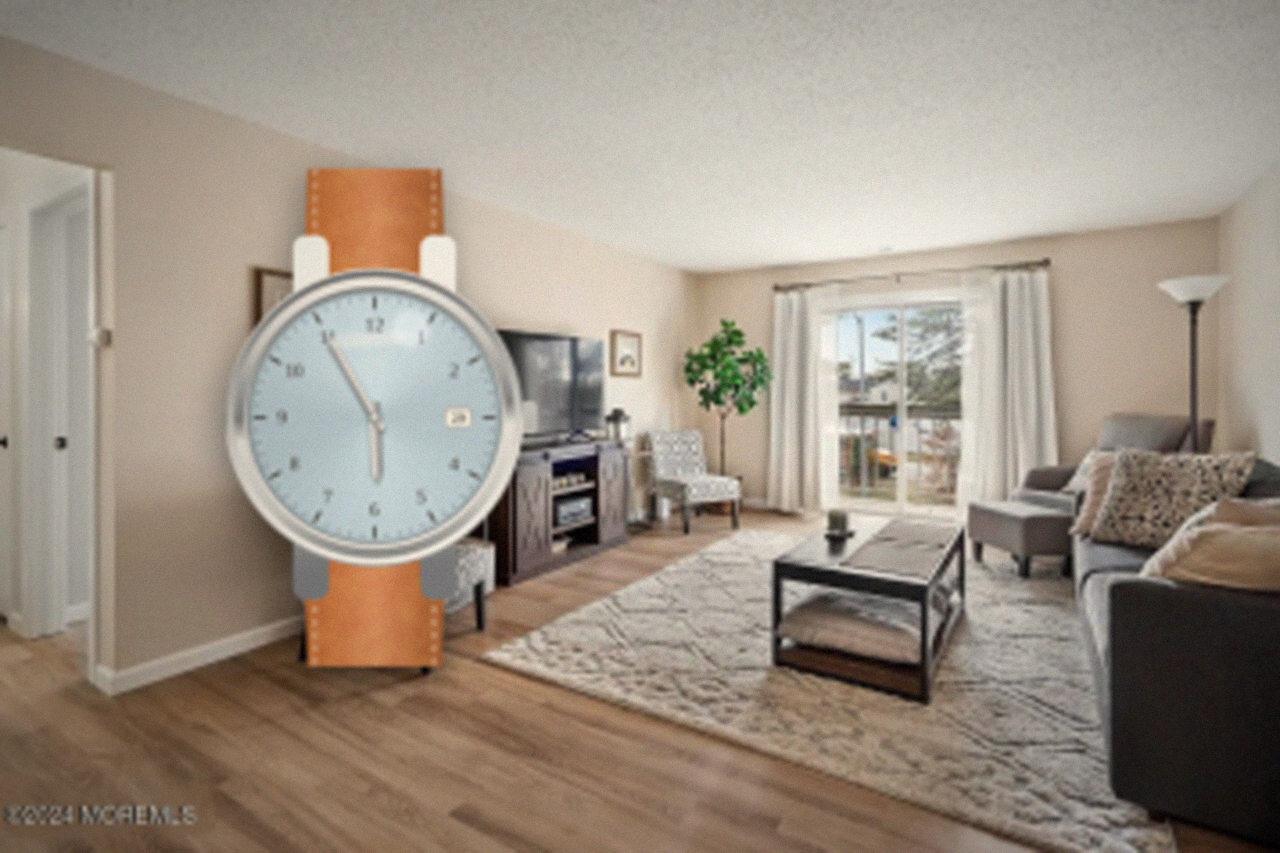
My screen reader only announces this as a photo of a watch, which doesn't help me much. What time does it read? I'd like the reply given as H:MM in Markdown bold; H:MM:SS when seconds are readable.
**5:55**
